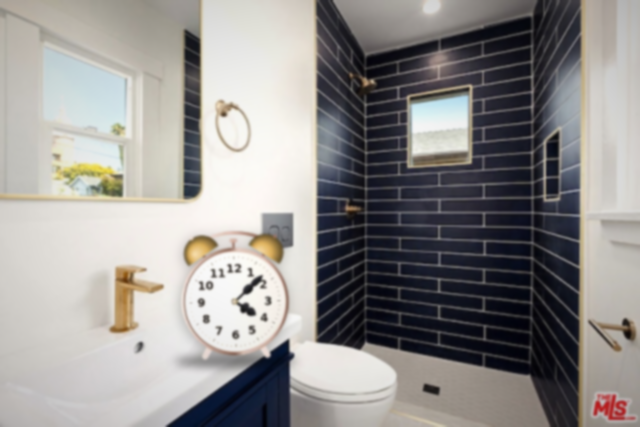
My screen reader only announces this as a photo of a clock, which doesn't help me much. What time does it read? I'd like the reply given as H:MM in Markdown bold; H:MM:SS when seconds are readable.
**4:08**
